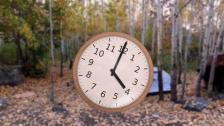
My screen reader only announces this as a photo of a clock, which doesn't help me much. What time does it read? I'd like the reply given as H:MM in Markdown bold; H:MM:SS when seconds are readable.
**4:00**
